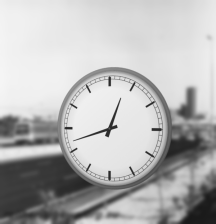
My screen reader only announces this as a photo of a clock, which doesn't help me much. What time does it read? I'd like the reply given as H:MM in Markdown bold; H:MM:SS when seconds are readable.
**12:42**
